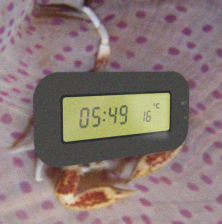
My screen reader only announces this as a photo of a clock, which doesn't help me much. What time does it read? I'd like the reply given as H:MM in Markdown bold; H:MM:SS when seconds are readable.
**5:49**
